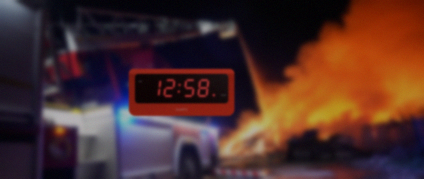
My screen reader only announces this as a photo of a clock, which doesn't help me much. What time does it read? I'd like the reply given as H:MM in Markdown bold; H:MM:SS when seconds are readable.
**12:58**
